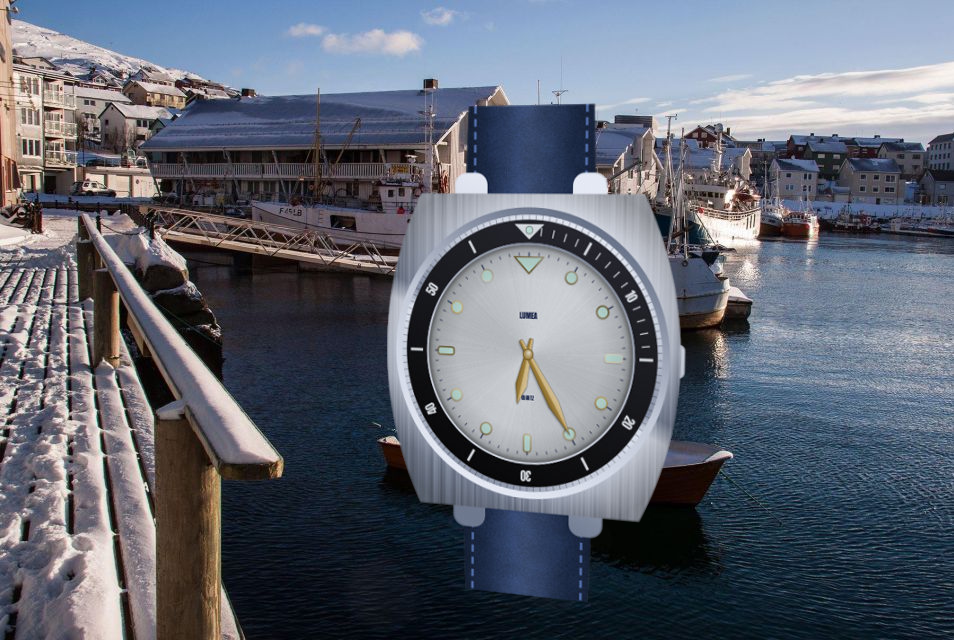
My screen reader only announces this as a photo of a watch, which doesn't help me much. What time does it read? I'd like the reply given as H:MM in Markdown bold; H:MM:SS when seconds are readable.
**6:25**
